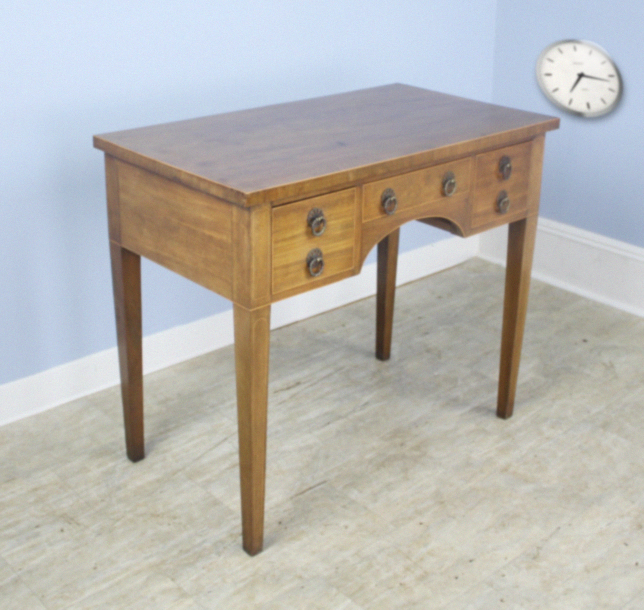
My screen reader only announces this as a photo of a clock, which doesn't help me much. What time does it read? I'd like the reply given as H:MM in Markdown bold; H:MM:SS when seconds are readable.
**7:17**
